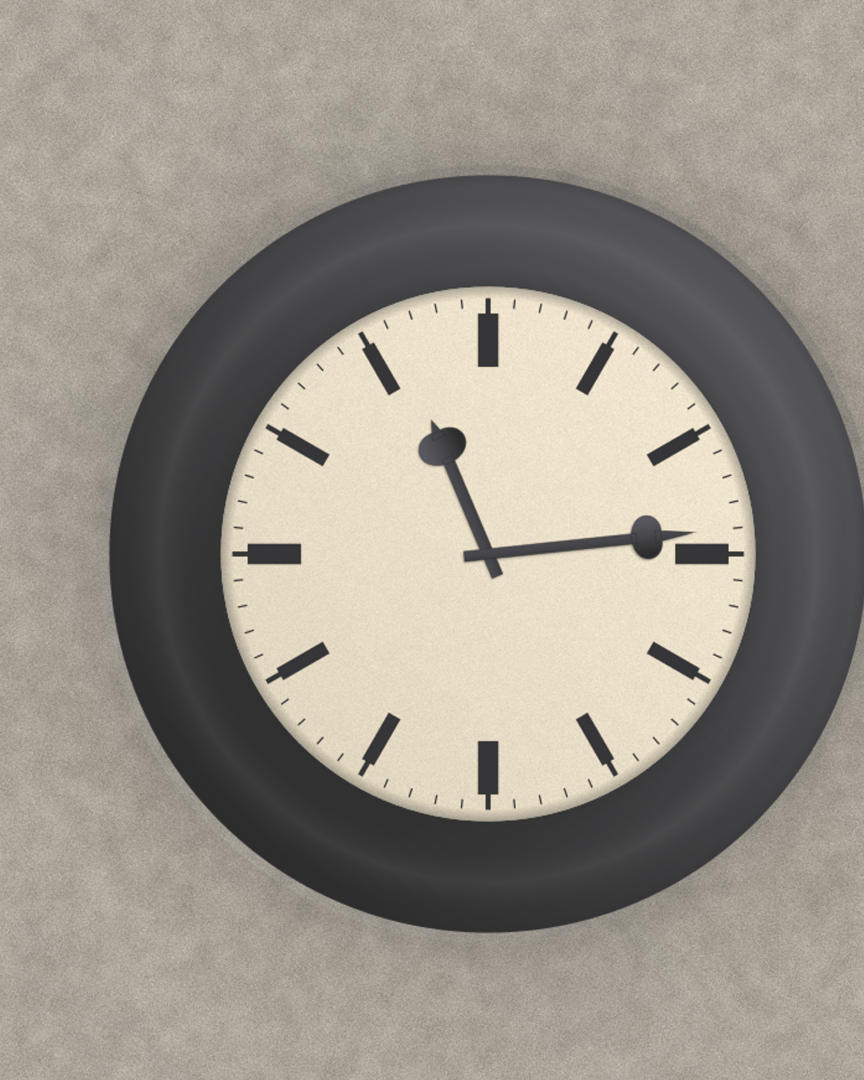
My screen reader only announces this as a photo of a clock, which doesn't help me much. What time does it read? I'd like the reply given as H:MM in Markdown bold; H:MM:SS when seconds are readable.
**11:14**
